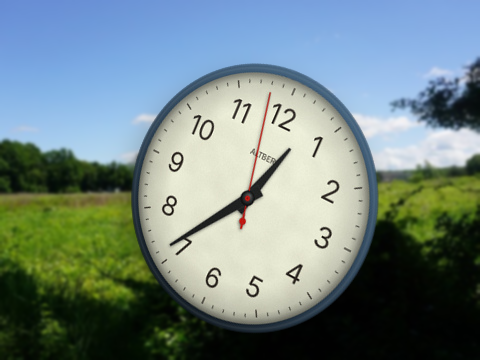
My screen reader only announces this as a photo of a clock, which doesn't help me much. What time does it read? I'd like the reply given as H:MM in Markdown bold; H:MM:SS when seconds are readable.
**12:35:58**
